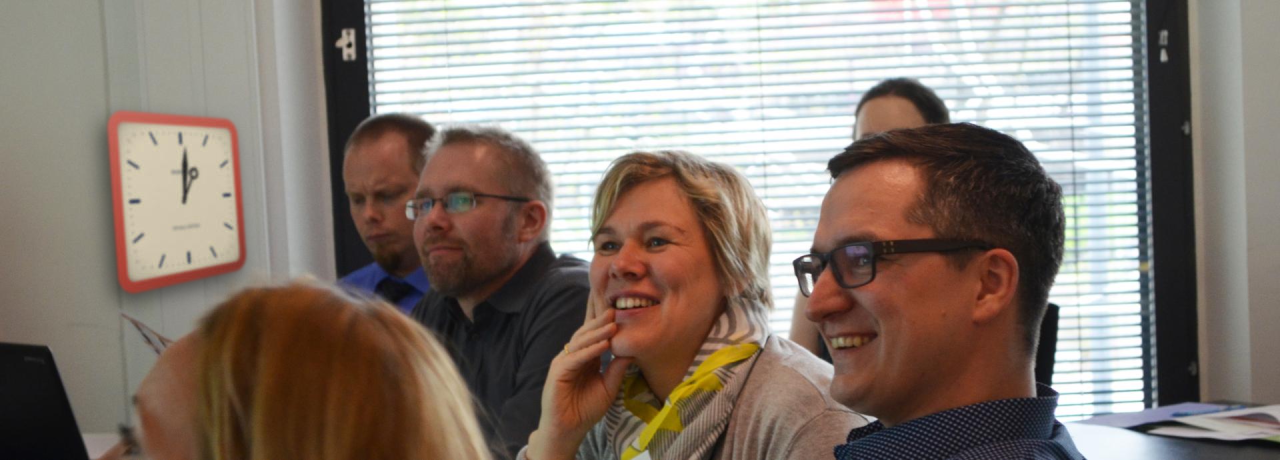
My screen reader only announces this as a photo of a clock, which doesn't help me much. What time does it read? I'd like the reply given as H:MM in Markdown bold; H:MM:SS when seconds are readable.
**1:01**
